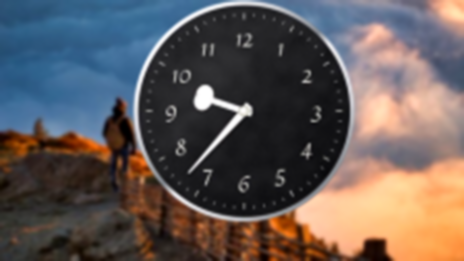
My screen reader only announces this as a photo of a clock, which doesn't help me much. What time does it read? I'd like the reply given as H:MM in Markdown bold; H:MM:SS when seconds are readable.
**9:37**
